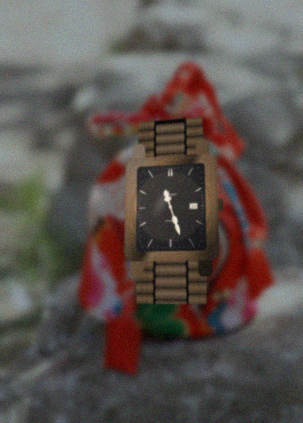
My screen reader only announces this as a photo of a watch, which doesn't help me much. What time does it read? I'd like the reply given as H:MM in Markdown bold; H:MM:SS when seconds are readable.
**11:27**
